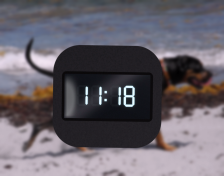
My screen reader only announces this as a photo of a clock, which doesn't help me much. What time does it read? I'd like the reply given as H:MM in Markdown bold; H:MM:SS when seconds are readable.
**11:18**
